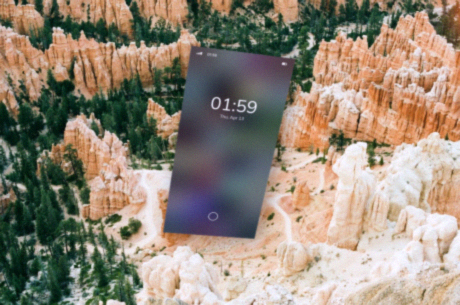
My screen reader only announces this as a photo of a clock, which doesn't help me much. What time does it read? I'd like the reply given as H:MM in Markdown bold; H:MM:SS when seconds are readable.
**1:59**
